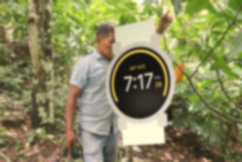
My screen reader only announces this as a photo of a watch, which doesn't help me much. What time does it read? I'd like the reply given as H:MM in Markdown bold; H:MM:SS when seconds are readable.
**7:17**
